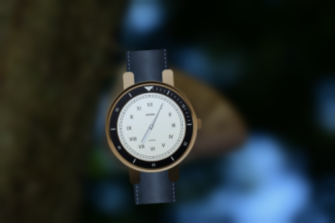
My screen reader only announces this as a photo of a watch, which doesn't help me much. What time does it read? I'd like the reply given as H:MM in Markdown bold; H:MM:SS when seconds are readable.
**7:05**
